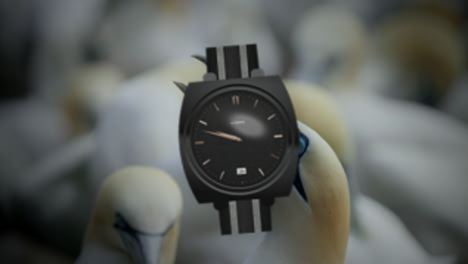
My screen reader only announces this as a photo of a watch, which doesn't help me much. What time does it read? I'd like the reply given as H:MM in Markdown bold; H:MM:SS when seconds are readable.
**9:48**
